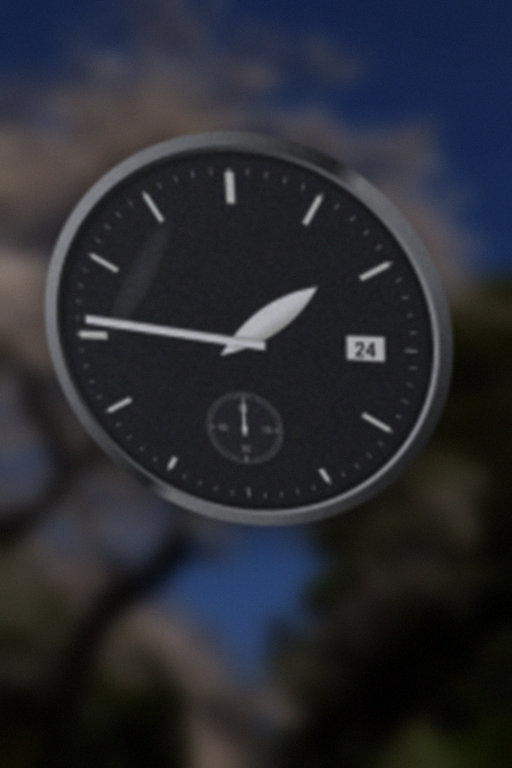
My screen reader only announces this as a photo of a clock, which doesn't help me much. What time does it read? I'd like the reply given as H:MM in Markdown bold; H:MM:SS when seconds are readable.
**1:46**
